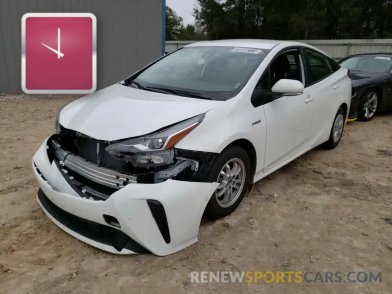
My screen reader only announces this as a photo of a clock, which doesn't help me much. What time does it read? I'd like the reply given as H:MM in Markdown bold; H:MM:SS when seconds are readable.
**10:00**
